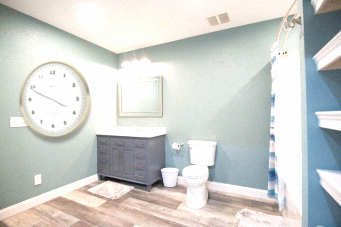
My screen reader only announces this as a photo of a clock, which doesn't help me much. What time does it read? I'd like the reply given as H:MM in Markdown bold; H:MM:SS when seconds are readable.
**3:49**
